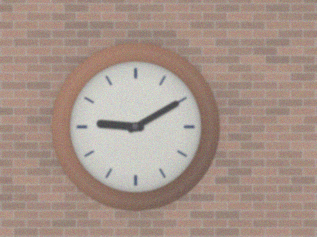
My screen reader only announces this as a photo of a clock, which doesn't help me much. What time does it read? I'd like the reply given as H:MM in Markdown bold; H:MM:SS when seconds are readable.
**9:10**
